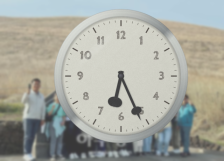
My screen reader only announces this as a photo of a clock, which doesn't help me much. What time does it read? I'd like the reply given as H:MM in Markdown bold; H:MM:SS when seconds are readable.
**6:26**
